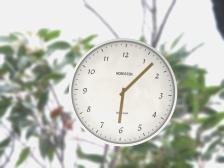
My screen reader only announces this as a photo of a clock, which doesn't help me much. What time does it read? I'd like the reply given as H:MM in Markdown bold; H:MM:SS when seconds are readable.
**6:07**
